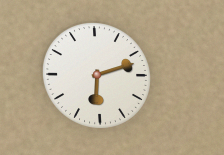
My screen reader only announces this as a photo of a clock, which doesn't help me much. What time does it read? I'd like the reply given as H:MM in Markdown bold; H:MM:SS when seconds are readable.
**6:12**
